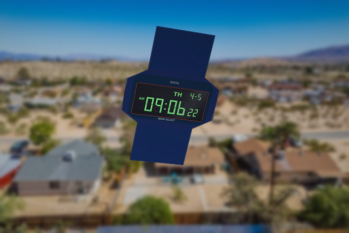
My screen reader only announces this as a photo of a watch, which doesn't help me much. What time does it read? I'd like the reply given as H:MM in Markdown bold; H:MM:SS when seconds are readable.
**9:06:22**
